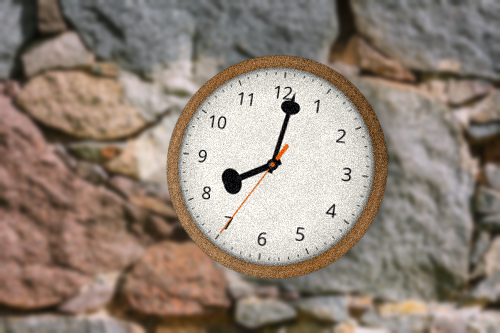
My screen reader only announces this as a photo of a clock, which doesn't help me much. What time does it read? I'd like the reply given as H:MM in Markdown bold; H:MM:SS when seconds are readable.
**8:01:35**
